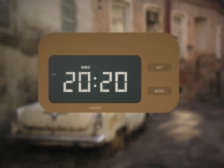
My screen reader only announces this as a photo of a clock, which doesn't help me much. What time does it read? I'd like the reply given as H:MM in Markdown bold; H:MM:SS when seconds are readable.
**20:20**
